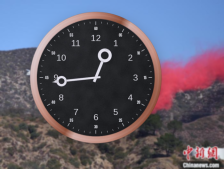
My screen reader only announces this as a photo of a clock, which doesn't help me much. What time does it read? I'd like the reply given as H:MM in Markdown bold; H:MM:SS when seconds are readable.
**12:44**
